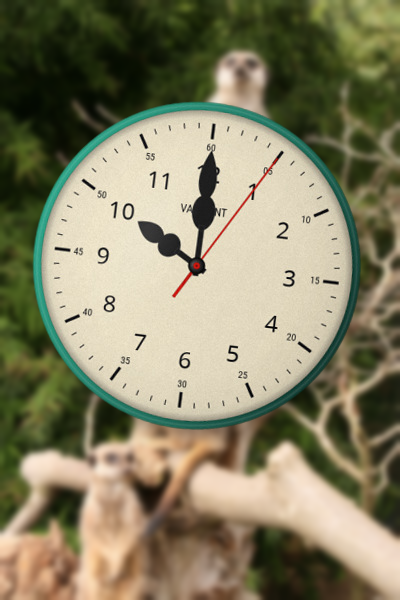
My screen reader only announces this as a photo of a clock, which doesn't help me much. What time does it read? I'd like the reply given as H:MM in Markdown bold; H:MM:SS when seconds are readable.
**10:00:05**
